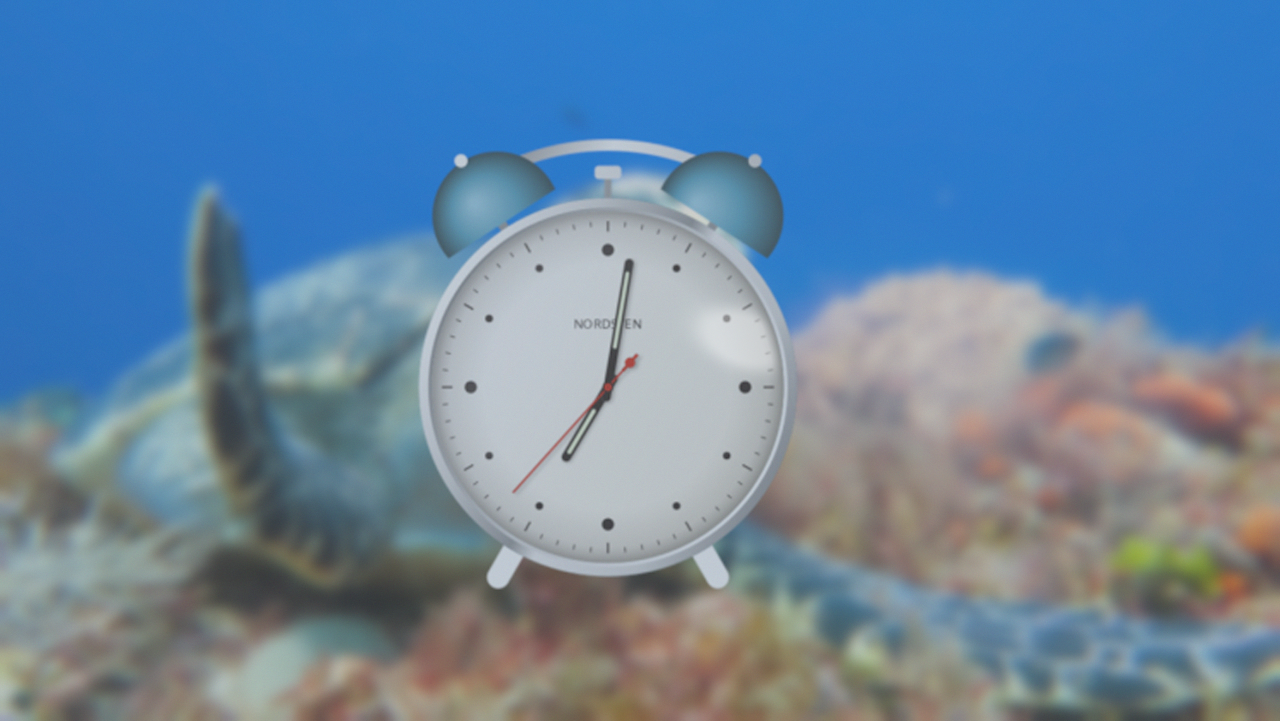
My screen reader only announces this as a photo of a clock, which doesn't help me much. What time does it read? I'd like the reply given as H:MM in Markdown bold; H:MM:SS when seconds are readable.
**7:01:37**
